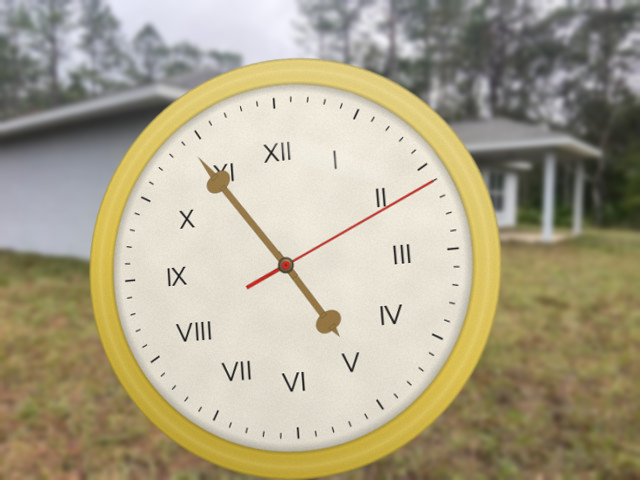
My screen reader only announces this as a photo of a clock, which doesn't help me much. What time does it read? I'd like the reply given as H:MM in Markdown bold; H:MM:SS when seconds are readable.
**4:54:11**
